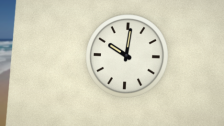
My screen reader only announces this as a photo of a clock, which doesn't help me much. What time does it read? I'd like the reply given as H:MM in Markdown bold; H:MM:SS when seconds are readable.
**10:01**
